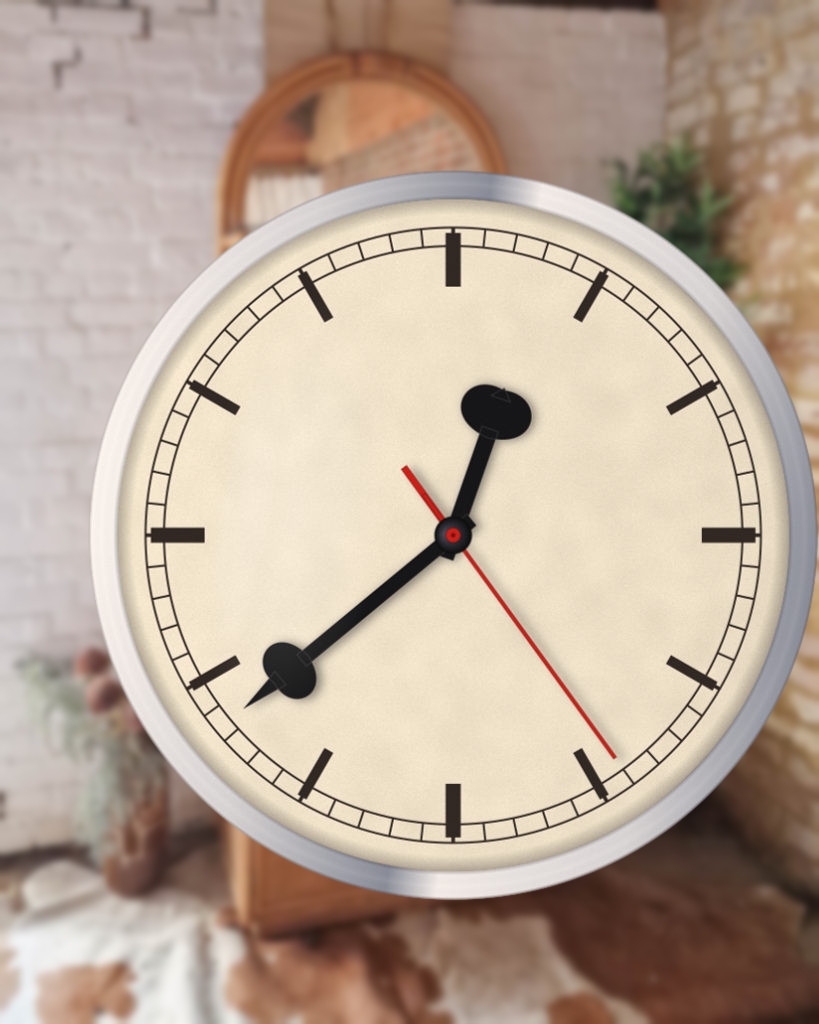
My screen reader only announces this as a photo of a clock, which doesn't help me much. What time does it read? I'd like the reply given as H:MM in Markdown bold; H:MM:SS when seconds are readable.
**12:38:24**
